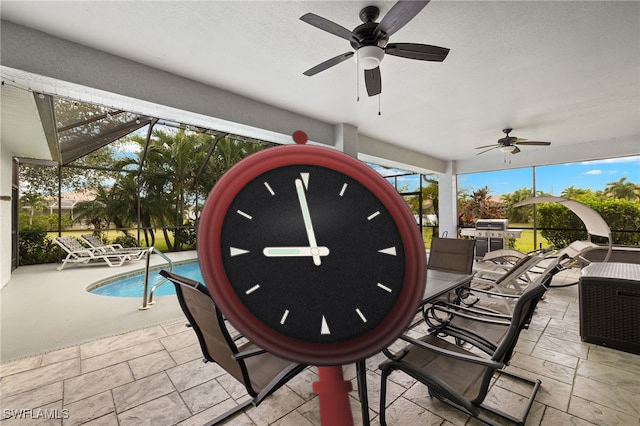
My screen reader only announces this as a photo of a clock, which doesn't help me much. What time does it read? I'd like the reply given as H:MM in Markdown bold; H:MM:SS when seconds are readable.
**8:59**
